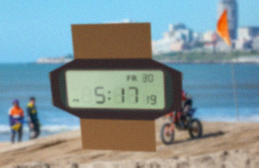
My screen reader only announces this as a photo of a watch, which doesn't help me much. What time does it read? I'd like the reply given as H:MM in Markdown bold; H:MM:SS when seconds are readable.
**5:17**
